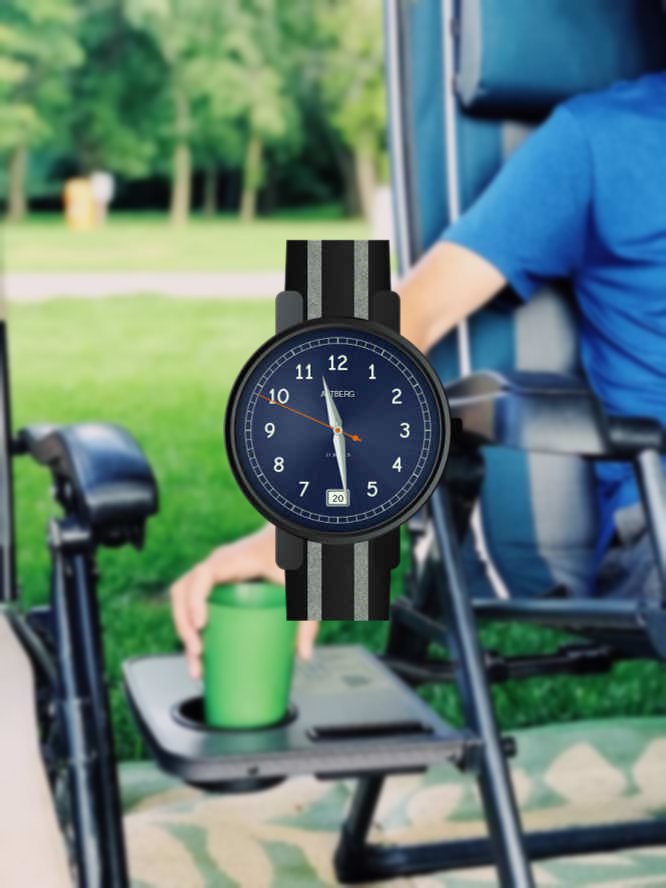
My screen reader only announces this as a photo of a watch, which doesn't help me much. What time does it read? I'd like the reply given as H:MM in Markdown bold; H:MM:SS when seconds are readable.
**11:28:49**
